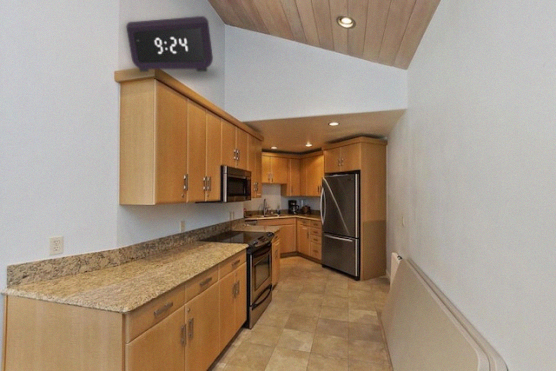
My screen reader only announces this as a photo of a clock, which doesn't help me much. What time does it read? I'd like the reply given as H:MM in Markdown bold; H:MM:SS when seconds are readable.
**9:24**
